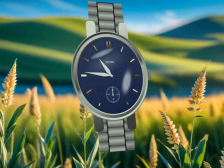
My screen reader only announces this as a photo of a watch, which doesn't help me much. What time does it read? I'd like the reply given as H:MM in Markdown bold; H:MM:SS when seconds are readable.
**10:46**
